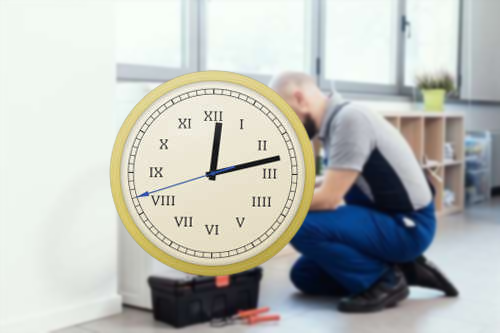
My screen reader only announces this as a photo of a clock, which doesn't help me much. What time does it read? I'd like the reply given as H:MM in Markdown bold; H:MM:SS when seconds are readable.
**12:12:42**
